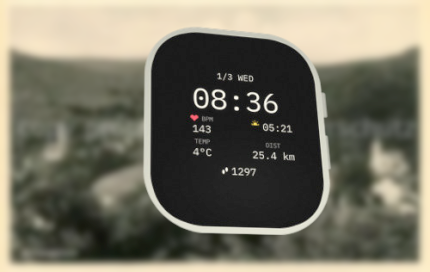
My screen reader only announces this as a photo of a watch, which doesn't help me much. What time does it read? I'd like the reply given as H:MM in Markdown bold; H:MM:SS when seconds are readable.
**8:36**
